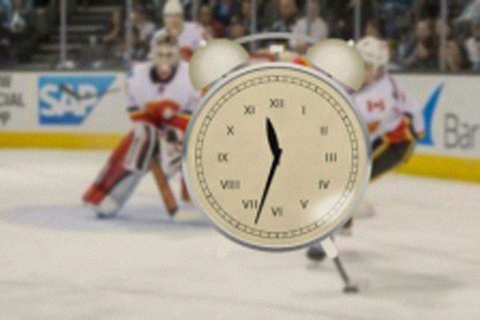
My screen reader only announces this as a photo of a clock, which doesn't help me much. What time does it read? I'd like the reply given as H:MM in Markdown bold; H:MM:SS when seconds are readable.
**11:33**
